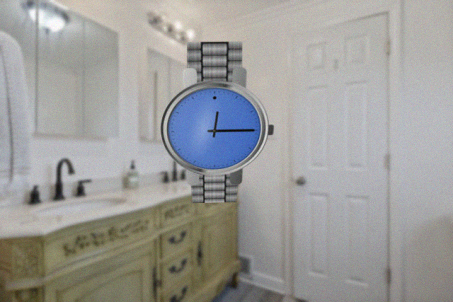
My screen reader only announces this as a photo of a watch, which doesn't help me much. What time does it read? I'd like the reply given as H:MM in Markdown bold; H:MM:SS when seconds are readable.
**12:15**
